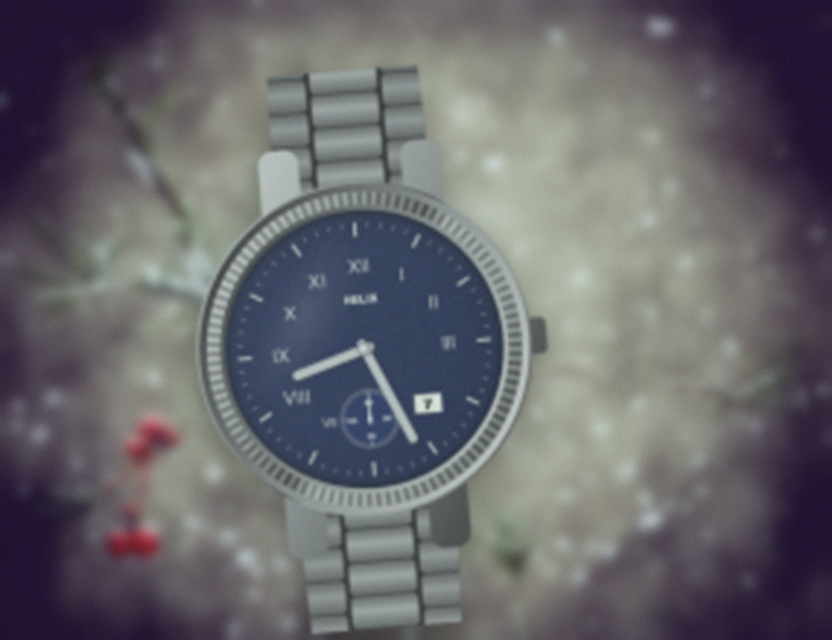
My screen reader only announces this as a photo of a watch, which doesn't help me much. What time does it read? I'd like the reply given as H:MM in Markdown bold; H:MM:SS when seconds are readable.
**8:26**
